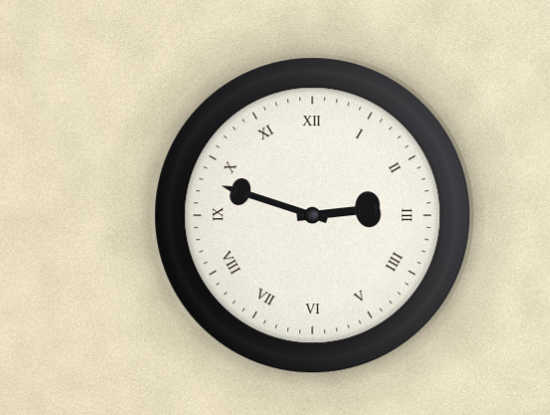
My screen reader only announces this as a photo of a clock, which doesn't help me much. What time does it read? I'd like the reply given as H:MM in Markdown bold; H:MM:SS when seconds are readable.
**2:48**
